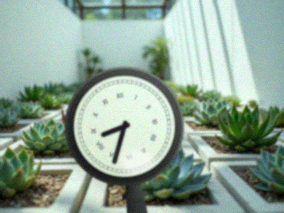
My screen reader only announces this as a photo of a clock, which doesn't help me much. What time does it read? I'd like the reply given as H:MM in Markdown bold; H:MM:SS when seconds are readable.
**8:34**
